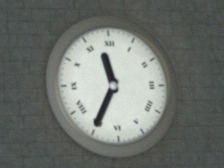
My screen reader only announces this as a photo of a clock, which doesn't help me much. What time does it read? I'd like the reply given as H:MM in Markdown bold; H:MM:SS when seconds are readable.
**11:35**
